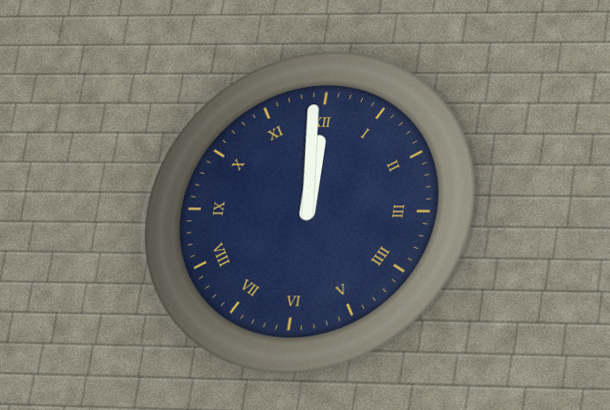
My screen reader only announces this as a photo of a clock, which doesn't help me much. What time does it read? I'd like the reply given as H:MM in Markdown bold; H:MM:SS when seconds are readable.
**11:59**
